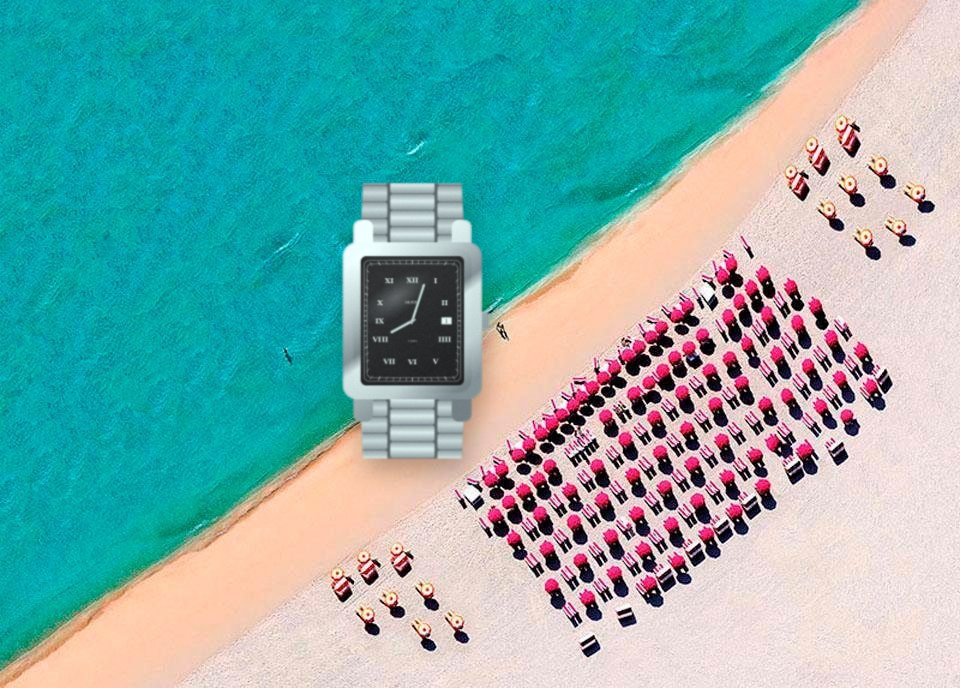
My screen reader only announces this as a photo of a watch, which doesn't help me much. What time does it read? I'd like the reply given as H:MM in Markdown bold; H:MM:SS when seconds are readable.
**8:03**
